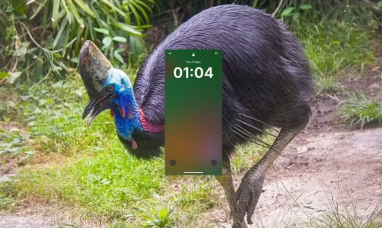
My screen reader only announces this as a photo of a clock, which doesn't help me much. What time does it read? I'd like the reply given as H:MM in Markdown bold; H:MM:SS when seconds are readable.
**1:04**
